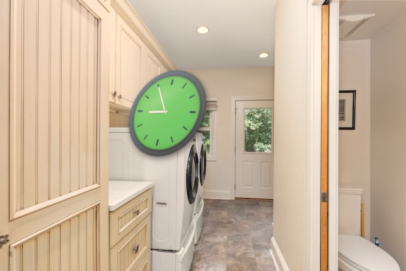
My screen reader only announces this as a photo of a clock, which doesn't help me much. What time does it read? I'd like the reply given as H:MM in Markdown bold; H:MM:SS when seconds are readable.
**8:55**
